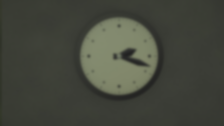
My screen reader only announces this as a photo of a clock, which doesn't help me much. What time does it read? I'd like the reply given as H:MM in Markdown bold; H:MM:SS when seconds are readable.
**2:18**
